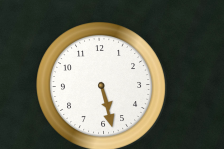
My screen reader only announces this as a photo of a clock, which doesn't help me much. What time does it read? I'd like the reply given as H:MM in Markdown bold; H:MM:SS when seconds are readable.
**5:28**
